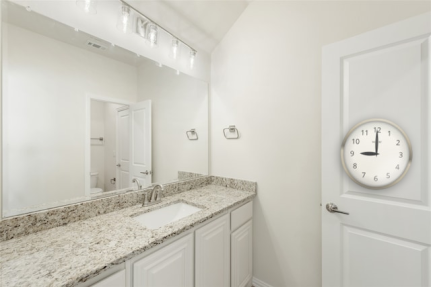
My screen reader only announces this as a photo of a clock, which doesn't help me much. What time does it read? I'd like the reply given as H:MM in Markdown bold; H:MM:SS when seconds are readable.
**9:00**
